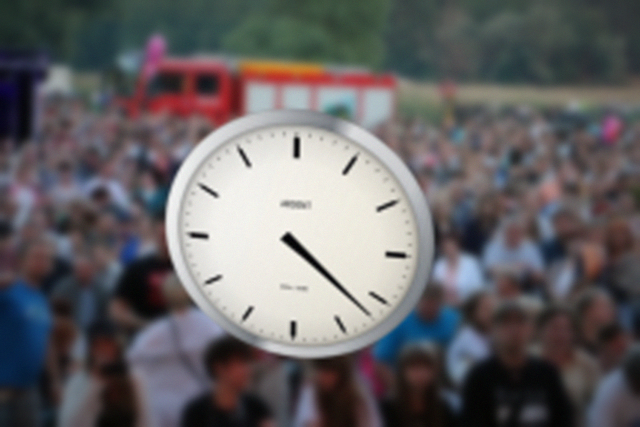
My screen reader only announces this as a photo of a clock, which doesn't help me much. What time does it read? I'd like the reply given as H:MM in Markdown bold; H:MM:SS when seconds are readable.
**4:22**
